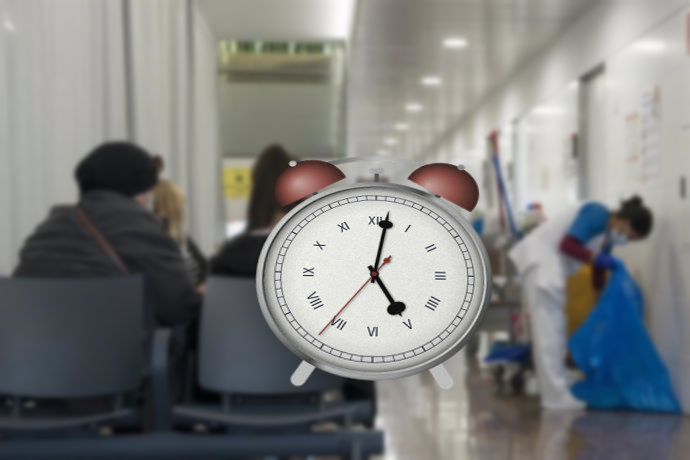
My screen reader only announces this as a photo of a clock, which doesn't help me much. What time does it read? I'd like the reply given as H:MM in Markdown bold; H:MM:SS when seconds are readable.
**5:01:36**
